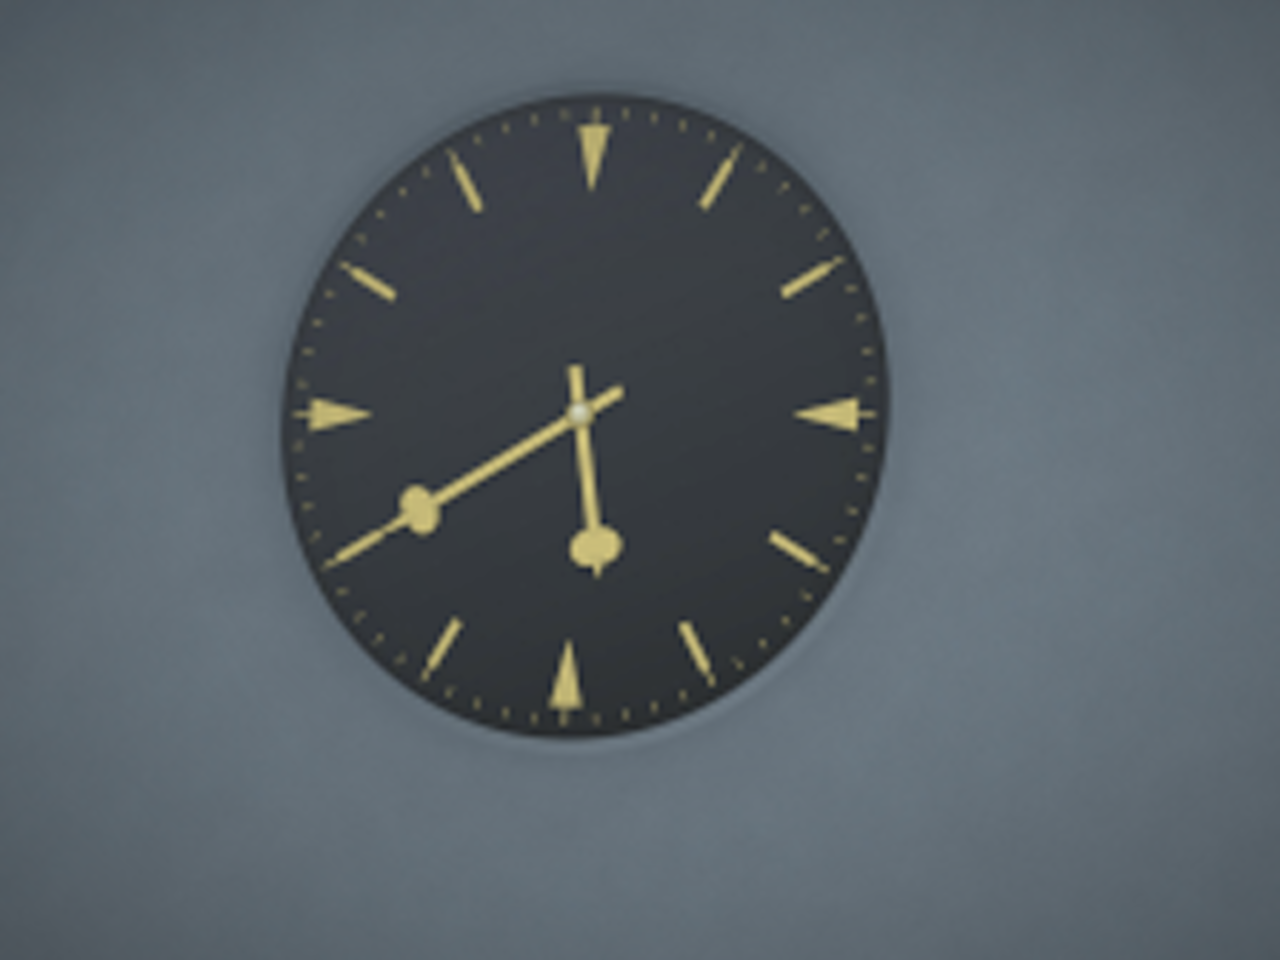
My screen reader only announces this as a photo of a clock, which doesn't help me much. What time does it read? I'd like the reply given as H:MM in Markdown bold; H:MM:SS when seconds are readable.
**5:40**
